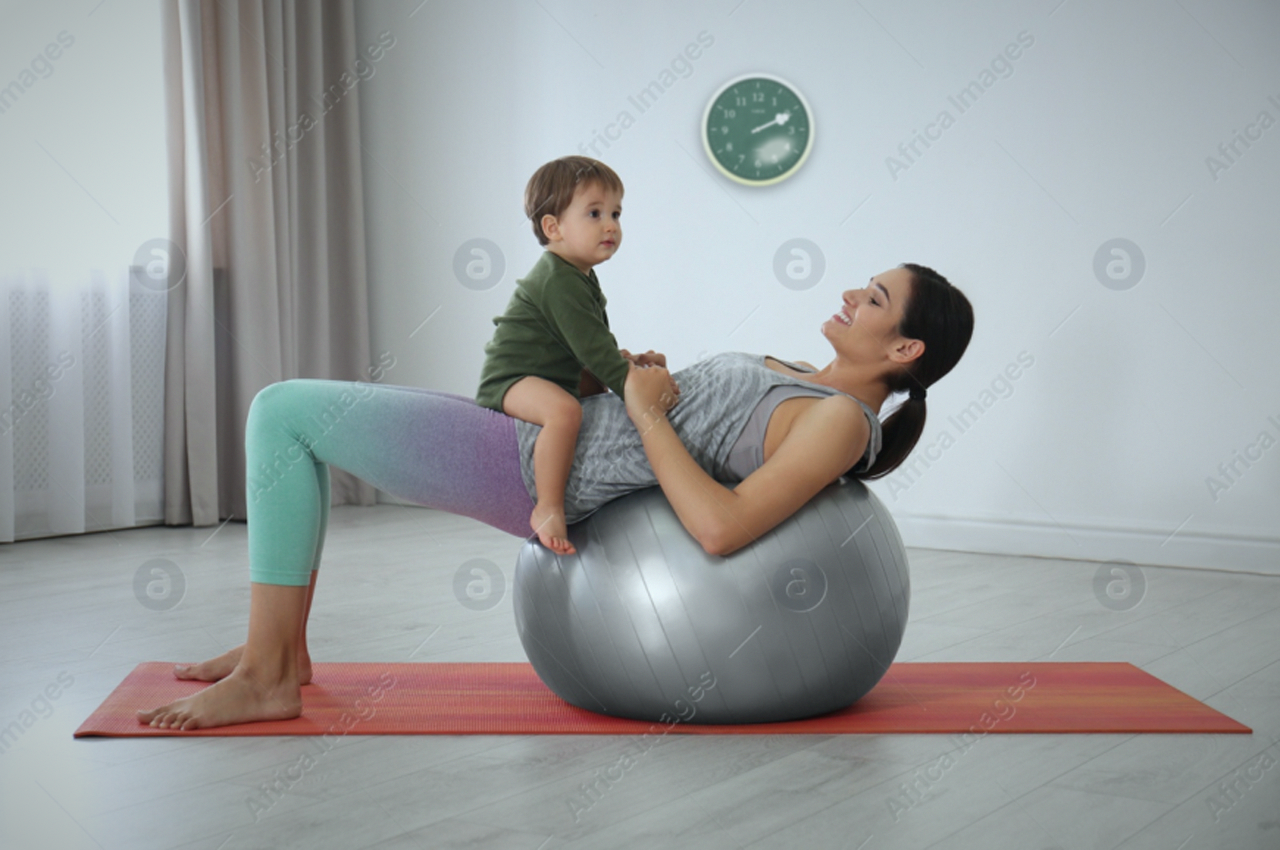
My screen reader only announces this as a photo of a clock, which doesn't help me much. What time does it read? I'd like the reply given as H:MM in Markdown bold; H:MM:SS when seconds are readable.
**2:11**
